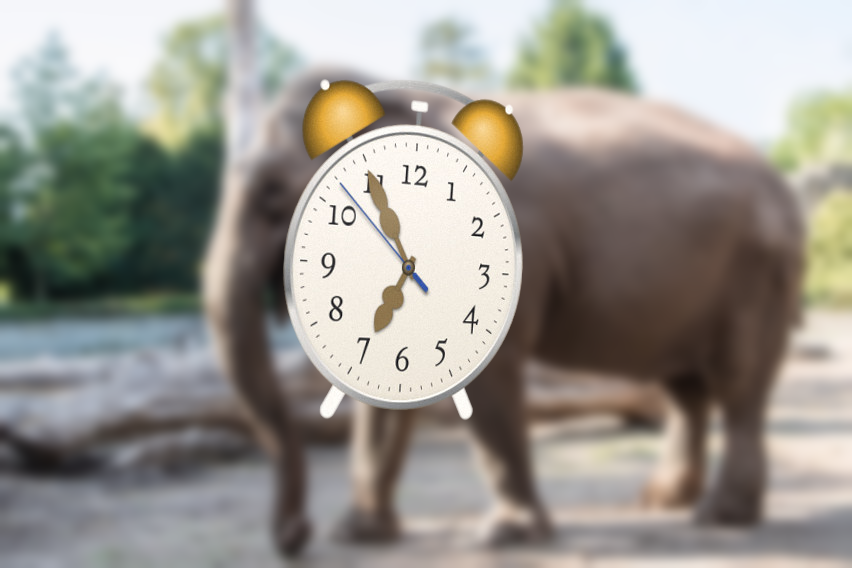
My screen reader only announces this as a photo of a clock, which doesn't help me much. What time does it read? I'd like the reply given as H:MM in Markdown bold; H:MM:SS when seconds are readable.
**6:54:52**
